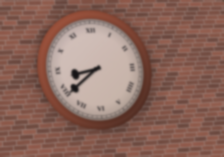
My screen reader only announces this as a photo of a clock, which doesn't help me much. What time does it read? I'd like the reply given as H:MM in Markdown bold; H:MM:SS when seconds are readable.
**8:39**
